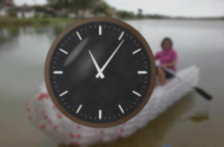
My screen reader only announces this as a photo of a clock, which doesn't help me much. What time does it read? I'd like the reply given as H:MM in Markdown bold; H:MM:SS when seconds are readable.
**11:06**
